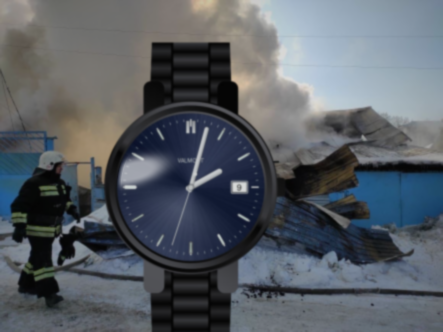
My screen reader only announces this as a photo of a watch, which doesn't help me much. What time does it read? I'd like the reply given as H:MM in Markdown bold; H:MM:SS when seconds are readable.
**2:02:33**
